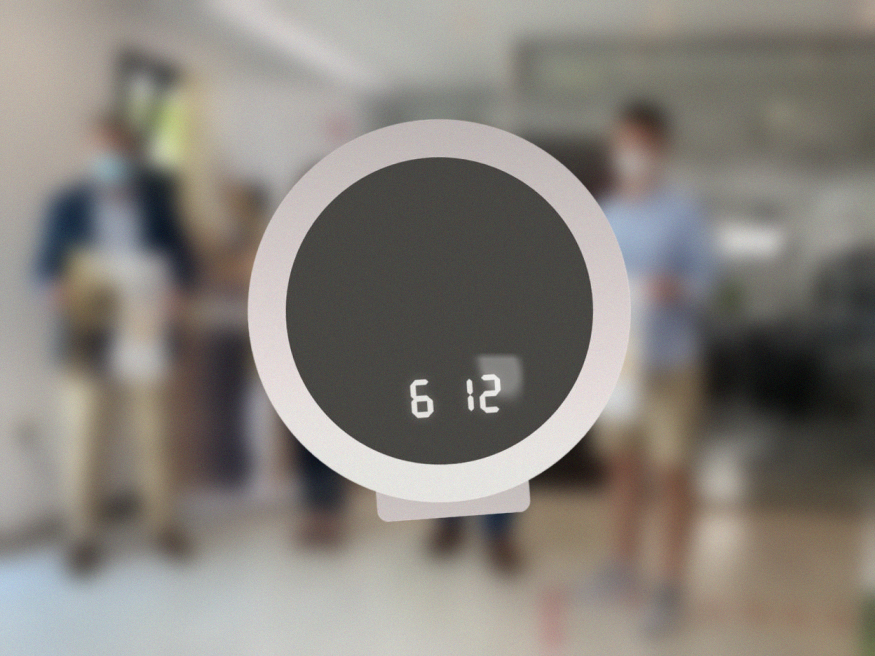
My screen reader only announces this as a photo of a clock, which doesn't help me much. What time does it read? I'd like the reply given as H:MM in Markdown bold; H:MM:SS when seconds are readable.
**6:12**
